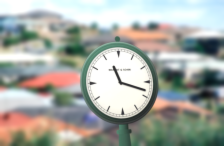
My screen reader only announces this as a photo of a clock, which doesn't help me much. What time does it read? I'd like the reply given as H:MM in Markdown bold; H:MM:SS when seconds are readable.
**11:18**
